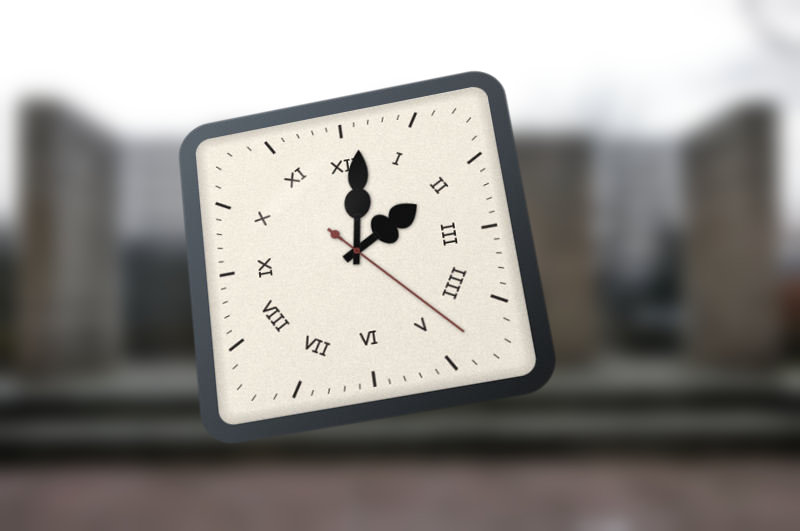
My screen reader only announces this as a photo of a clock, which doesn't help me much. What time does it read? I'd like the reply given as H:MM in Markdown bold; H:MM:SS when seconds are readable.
**2:01:23**
